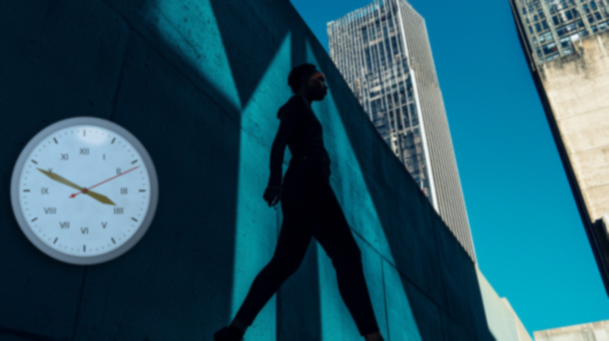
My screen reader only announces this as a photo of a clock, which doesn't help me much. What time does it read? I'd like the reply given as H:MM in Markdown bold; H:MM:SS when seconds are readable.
**3:49:11**
